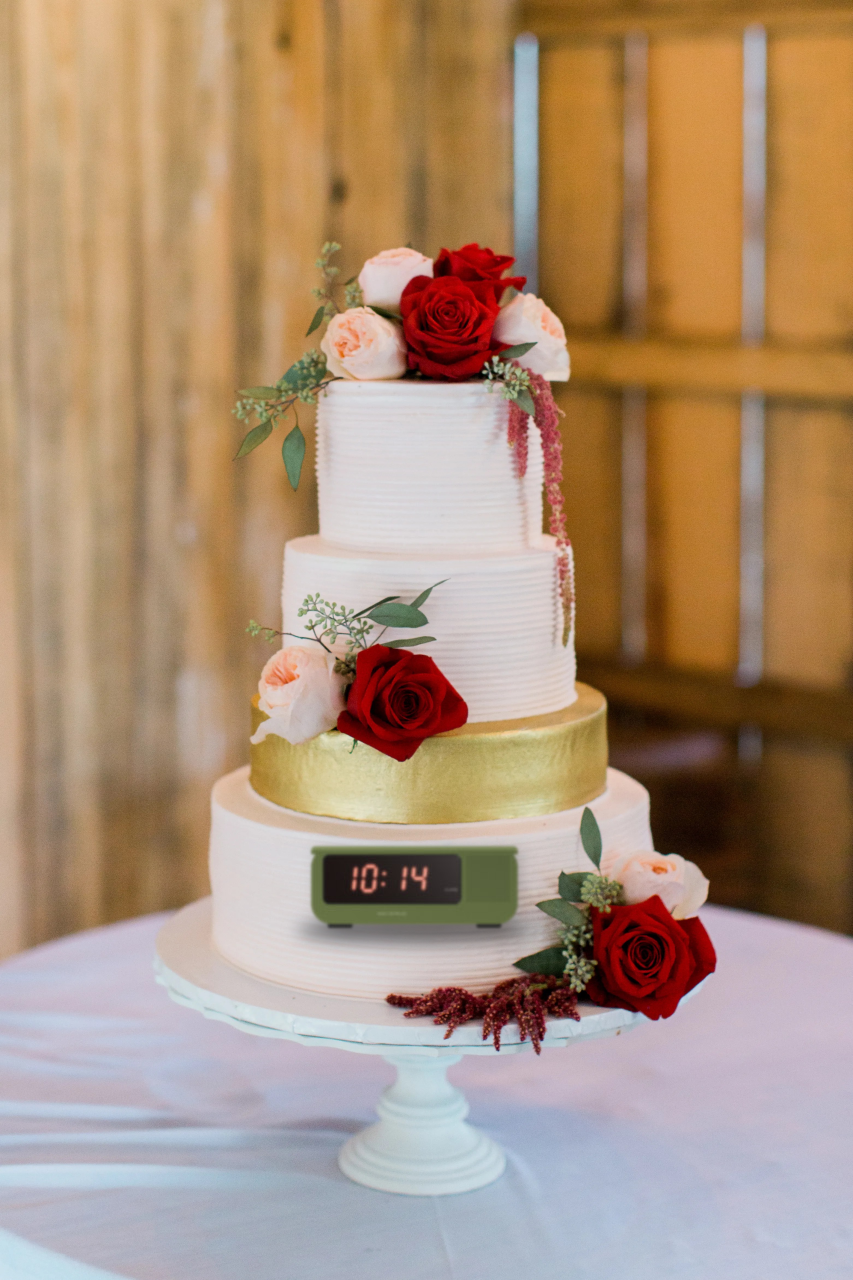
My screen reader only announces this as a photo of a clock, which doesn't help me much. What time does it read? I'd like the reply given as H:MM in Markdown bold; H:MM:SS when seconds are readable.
**10:14**
